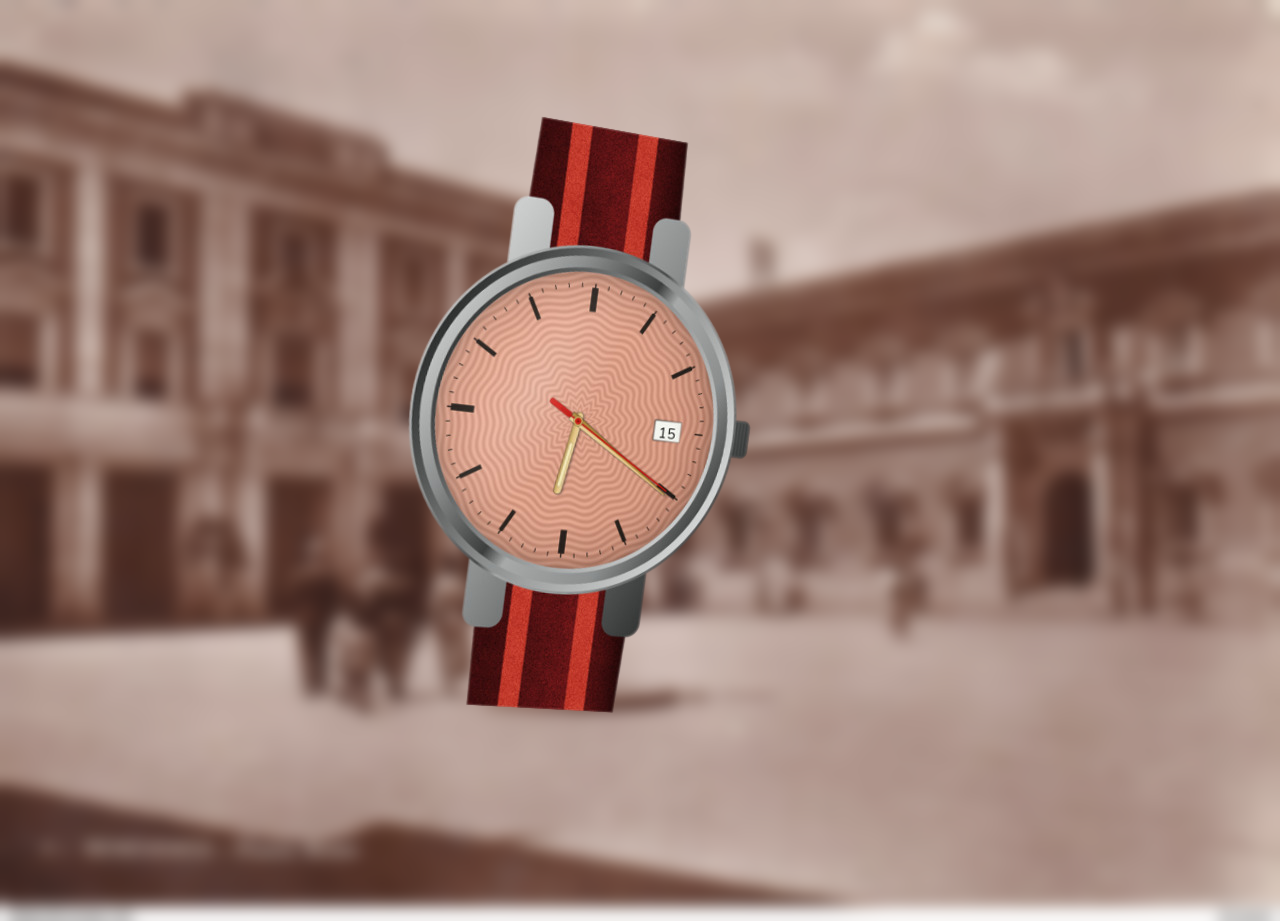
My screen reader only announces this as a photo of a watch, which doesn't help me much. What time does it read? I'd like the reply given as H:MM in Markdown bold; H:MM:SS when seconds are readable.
**6:20:20**
